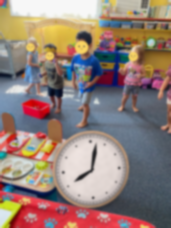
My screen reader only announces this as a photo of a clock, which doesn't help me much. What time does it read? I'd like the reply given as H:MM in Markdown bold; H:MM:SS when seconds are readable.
**8:02**
